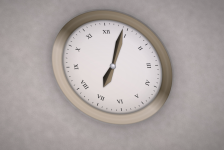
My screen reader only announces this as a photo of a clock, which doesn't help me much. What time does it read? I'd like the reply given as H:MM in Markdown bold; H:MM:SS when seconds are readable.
**7:04**
